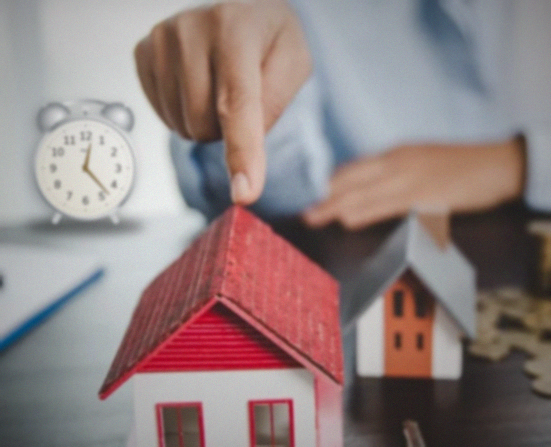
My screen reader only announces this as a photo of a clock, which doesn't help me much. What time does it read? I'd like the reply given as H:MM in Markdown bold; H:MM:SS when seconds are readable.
**12:23**
